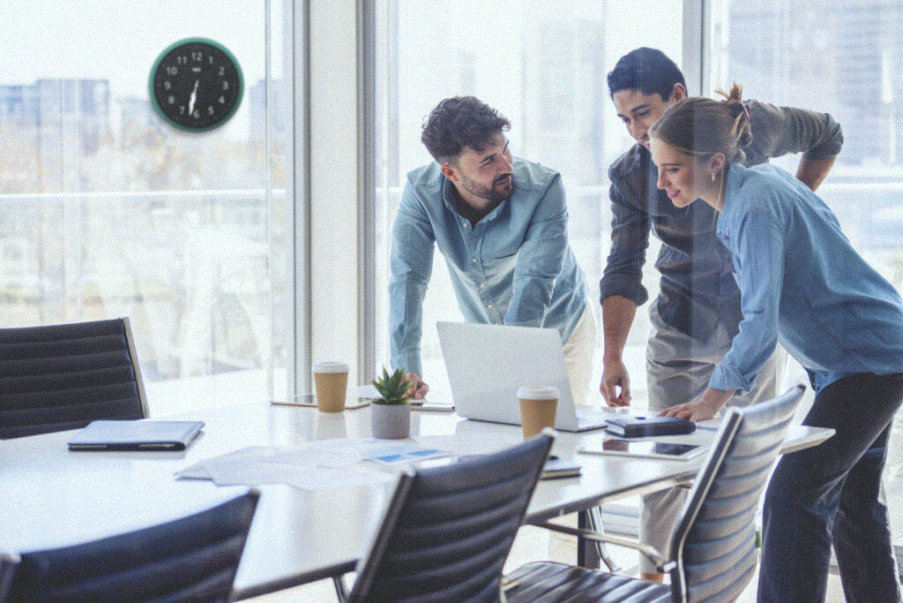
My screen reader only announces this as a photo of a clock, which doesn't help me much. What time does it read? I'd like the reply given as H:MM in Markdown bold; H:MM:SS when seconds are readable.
**6:32**
